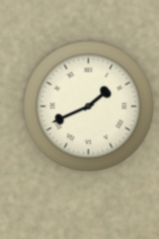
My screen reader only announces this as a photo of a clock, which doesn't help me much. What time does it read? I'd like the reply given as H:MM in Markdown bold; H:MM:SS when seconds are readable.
**1:41**
